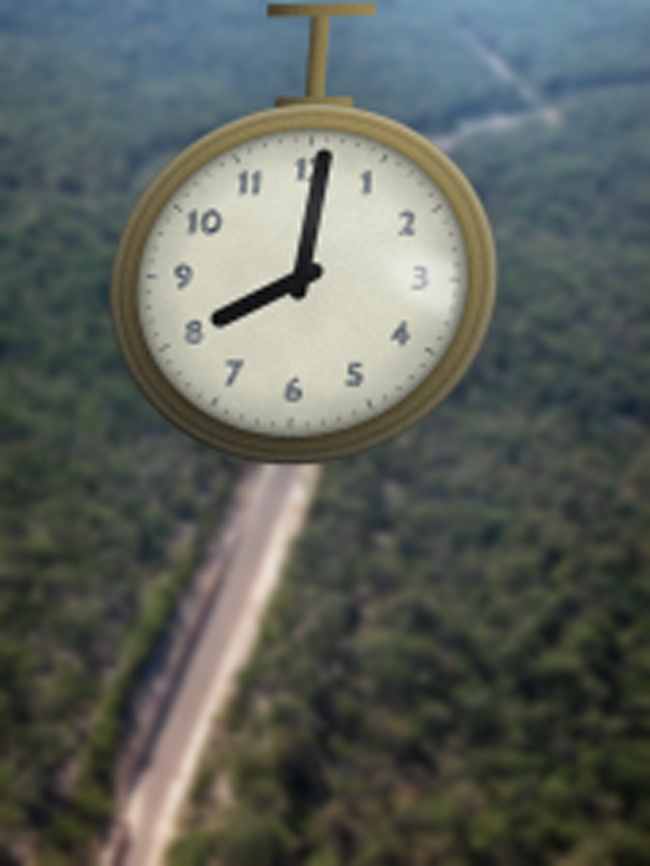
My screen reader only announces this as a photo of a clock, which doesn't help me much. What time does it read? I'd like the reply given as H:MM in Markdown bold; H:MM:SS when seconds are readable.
**8:01**
